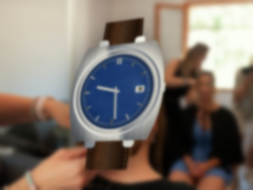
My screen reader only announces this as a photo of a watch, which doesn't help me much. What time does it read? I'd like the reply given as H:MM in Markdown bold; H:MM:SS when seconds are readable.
**9:29**
